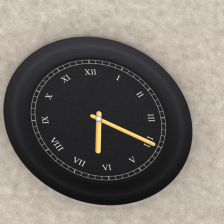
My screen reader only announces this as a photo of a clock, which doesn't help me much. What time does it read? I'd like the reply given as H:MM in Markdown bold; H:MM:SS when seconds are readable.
**6:20**
